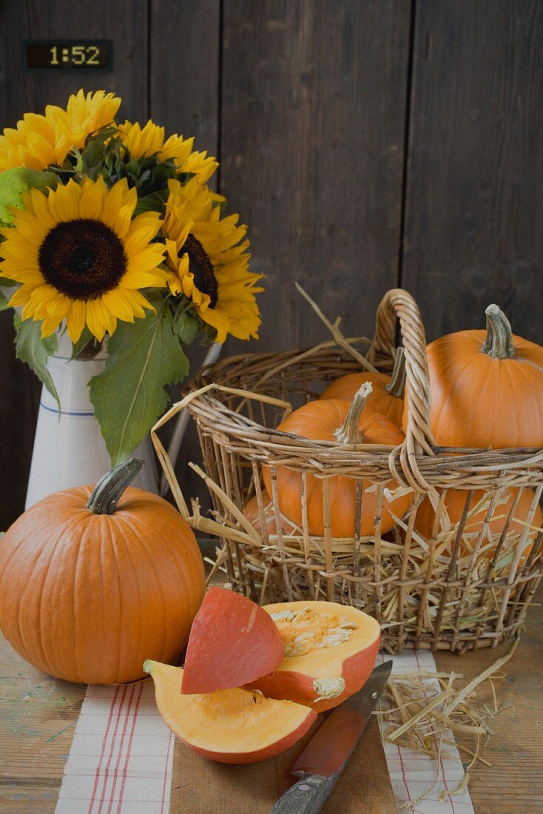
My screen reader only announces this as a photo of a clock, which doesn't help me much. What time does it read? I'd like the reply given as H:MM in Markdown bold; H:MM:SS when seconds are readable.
**1:52**
